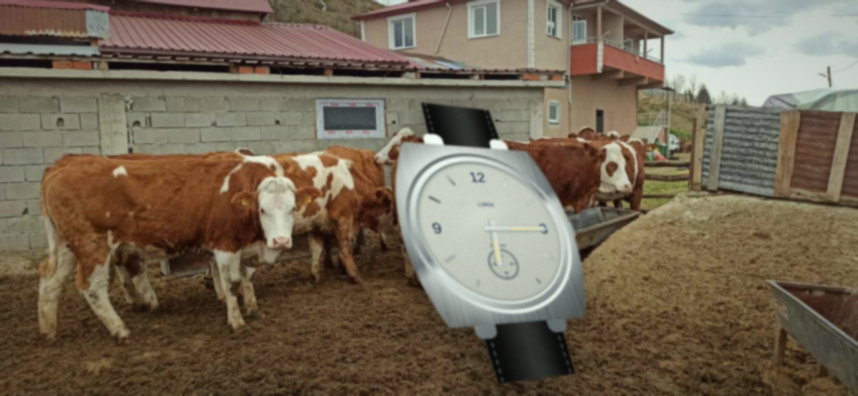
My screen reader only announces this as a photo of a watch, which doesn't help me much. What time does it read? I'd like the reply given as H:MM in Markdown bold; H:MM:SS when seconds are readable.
**6:15**
